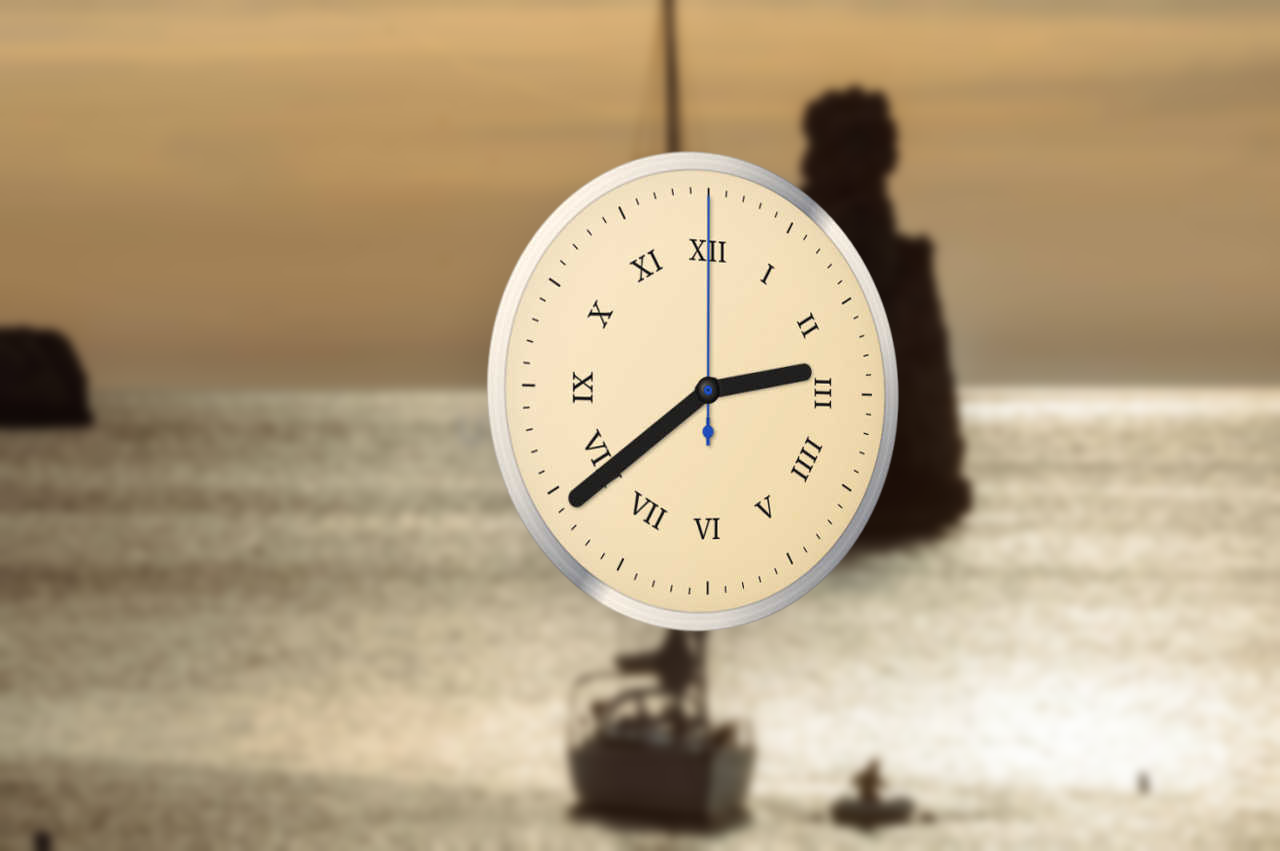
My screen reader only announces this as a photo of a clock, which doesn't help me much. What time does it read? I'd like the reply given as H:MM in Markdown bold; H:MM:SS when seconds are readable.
**2:39:00**
